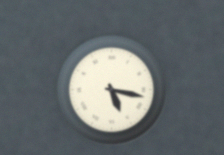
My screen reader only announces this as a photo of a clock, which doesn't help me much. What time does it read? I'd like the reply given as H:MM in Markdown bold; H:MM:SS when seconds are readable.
**5:17**
